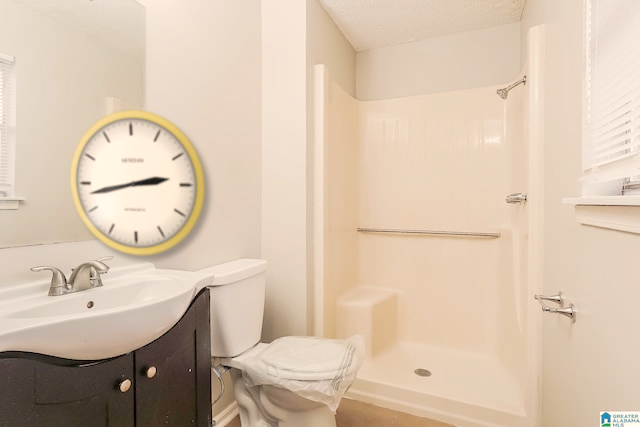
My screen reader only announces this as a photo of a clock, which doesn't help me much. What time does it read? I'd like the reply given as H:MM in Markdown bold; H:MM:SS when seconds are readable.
**2:43**
